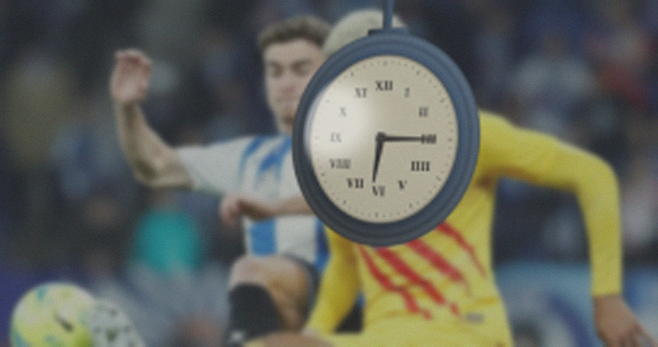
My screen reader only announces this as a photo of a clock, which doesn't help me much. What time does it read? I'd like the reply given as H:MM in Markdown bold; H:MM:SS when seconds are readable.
**6:15**
